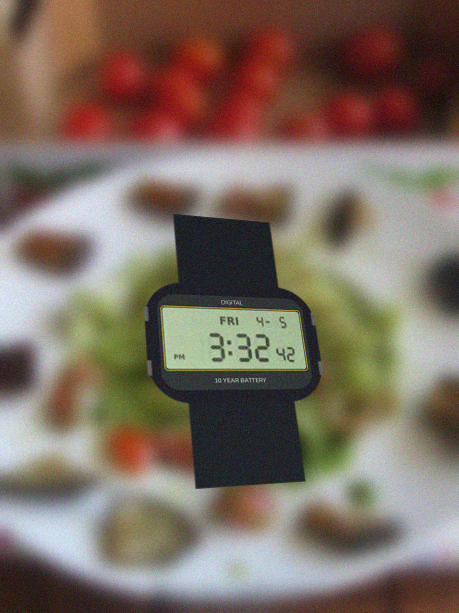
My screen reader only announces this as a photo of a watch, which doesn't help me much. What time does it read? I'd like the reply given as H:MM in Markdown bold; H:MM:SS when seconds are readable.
**3:32:42**
